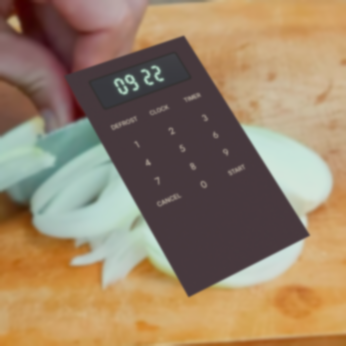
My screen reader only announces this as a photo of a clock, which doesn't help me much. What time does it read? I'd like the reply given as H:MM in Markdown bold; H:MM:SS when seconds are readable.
**9:22**
